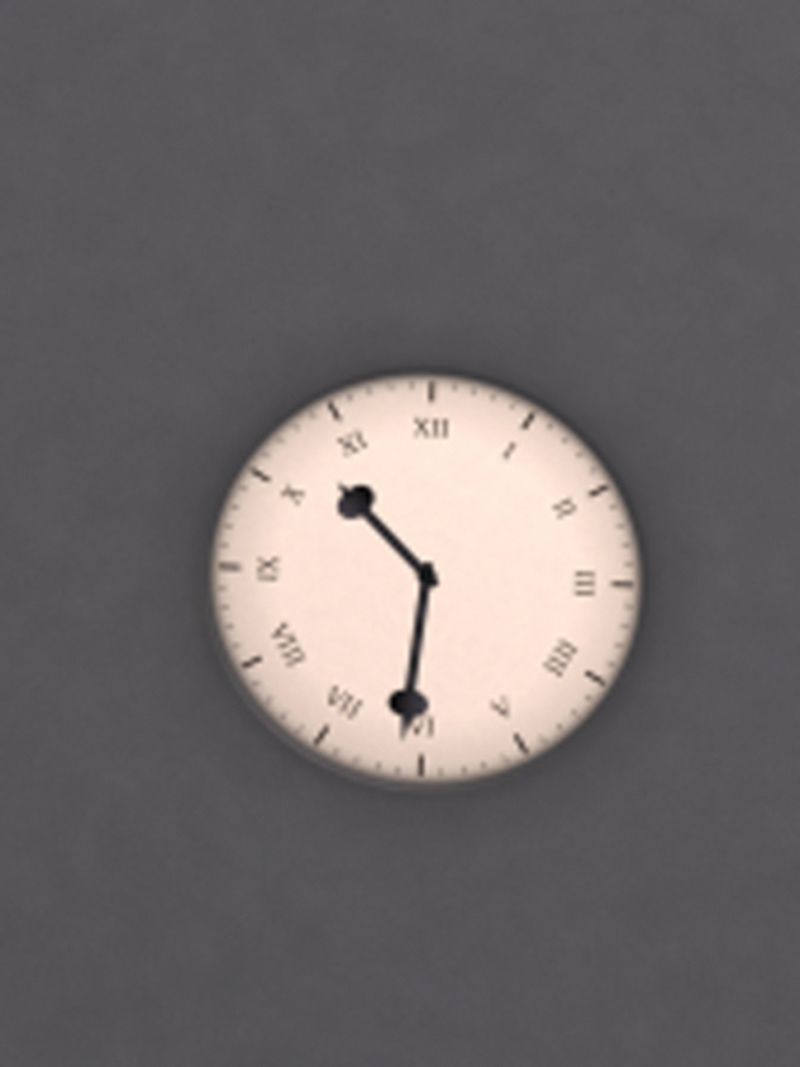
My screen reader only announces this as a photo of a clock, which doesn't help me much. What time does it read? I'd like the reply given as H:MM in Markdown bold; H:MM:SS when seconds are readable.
**10:31**
